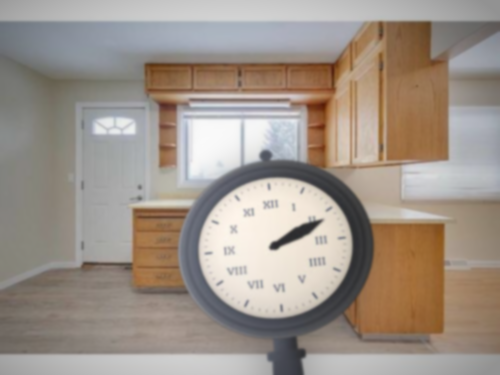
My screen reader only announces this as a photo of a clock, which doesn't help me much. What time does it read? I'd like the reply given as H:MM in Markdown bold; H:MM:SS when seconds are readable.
**2:11**
